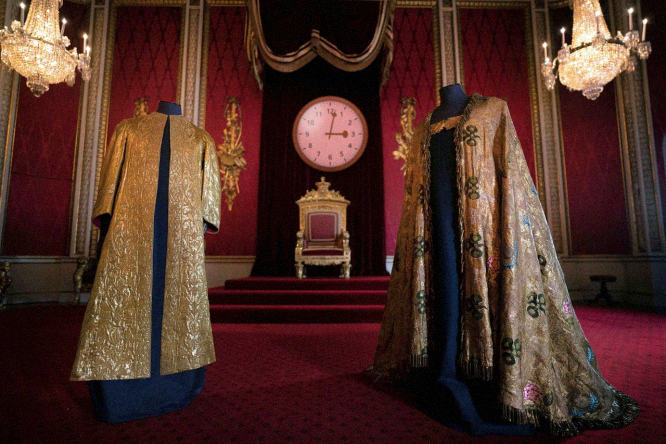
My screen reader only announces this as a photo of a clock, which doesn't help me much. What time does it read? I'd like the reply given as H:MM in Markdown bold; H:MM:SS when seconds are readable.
**3:02**
